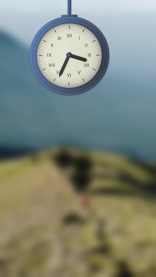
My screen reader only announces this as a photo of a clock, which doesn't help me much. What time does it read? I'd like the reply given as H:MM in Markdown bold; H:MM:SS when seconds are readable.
**3:34**
